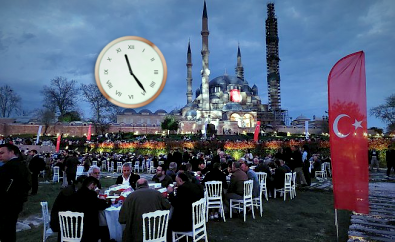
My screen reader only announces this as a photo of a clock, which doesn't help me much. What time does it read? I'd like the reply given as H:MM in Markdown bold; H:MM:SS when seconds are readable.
**11:24**
